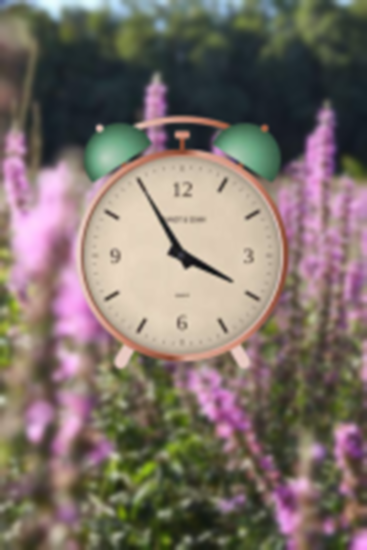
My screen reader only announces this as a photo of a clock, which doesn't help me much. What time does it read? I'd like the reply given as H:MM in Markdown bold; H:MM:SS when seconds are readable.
**3:55**
